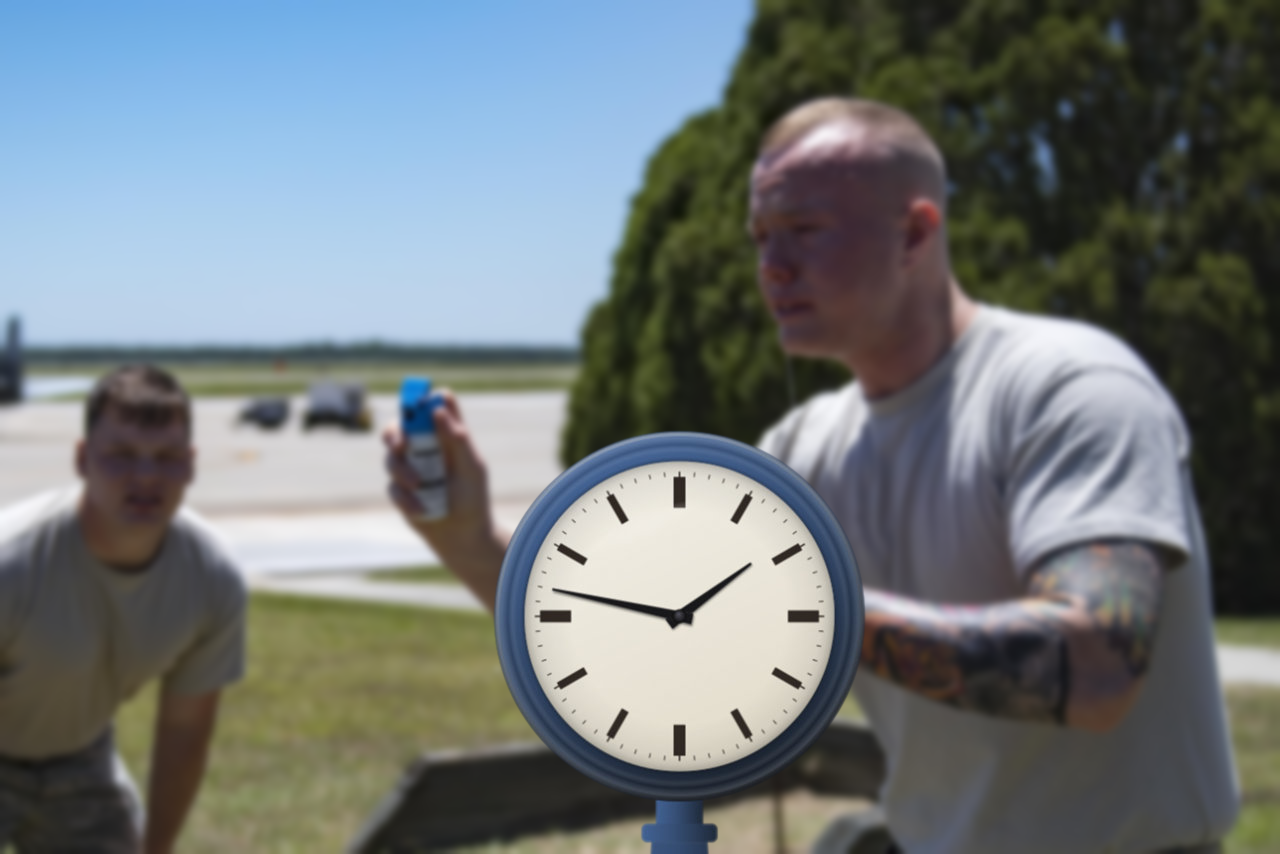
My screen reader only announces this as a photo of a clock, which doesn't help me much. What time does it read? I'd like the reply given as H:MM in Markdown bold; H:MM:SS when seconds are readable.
**1:47**
